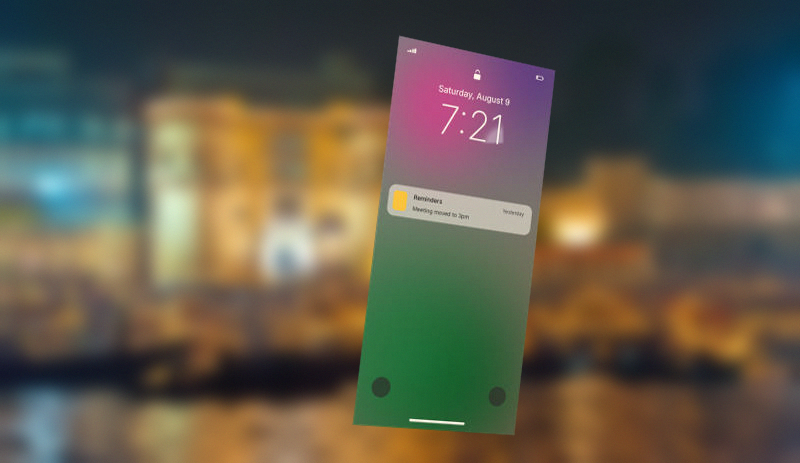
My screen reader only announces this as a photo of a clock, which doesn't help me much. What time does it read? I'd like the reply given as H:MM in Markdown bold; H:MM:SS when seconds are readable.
**7:21**
